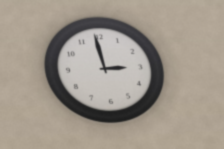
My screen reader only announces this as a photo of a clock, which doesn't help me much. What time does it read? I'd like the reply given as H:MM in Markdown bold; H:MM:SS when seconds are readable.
**2:59**
